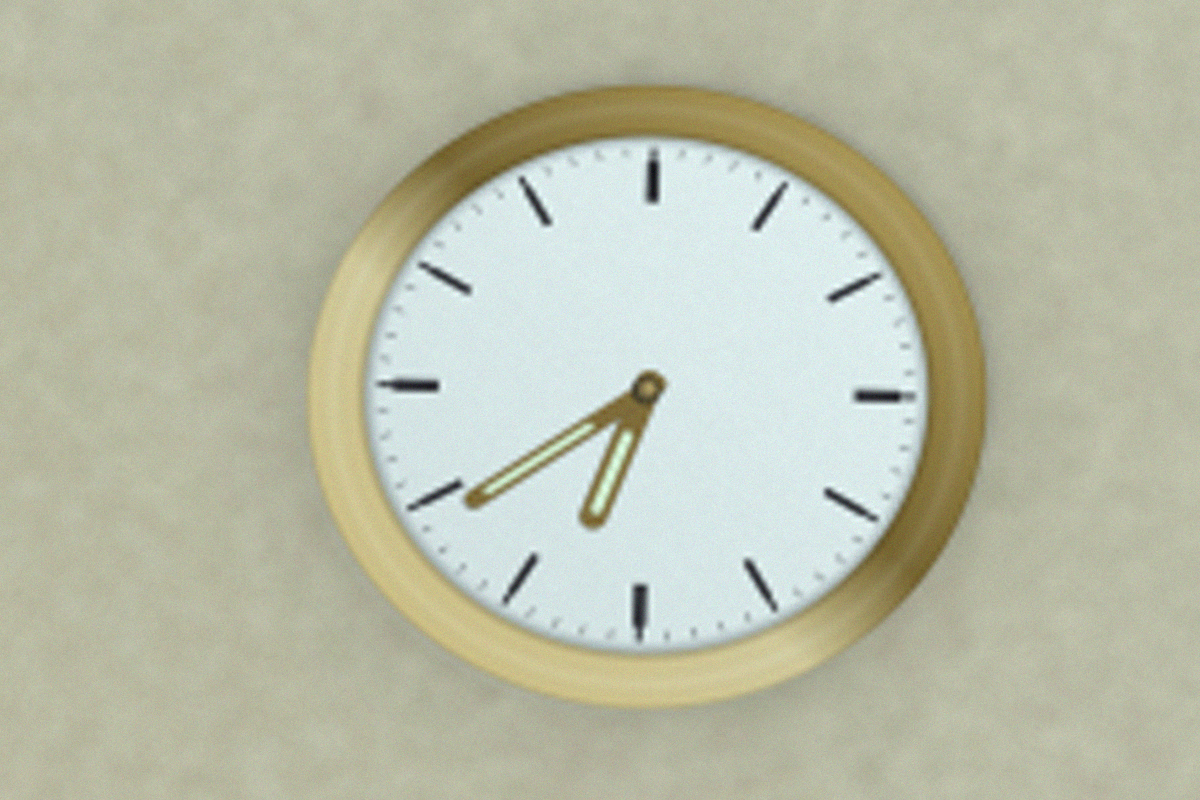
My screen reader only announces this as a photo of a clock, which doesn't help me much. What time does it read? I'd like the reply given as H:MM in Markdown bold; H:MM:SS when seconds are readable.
**6:39**
